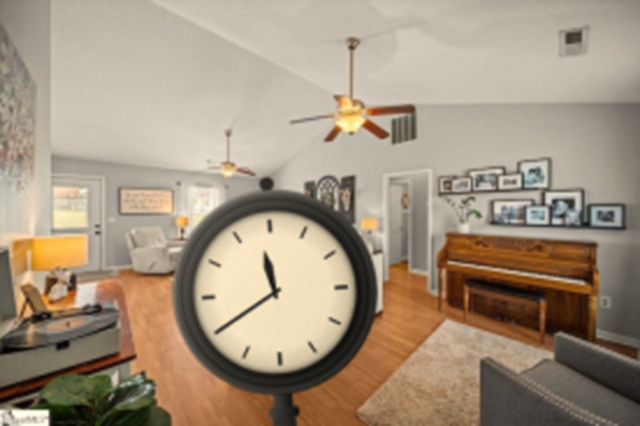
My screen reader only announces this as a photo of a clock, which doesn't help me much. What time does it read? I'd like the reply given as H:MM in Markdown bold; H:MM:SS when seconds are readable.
**11:40**
